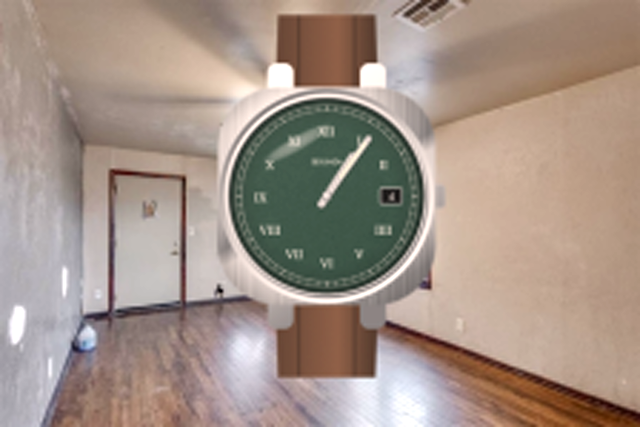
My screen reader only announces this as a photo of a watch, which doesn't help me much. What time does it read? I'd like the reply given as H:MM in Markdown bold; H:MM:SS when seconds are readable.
**1:06**
